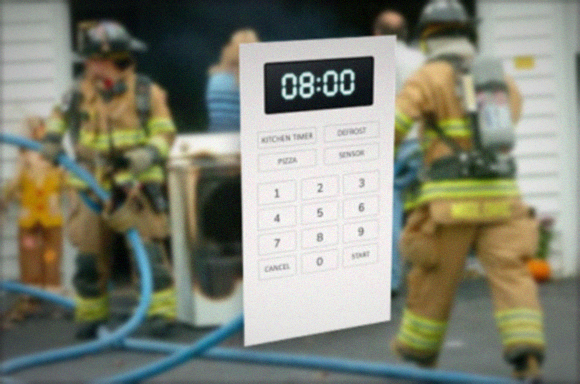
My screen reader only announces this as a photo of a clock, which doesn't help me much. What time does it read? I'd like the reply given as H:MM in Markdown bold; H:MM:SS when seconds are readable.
**8:00**
